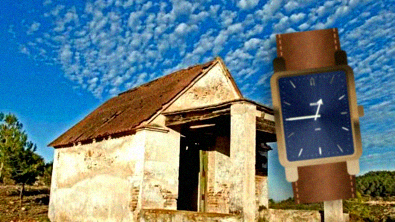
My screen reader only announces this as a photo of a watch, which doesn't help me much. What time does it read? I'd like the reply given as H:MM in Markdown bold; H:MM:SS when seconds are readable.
**12:45**
